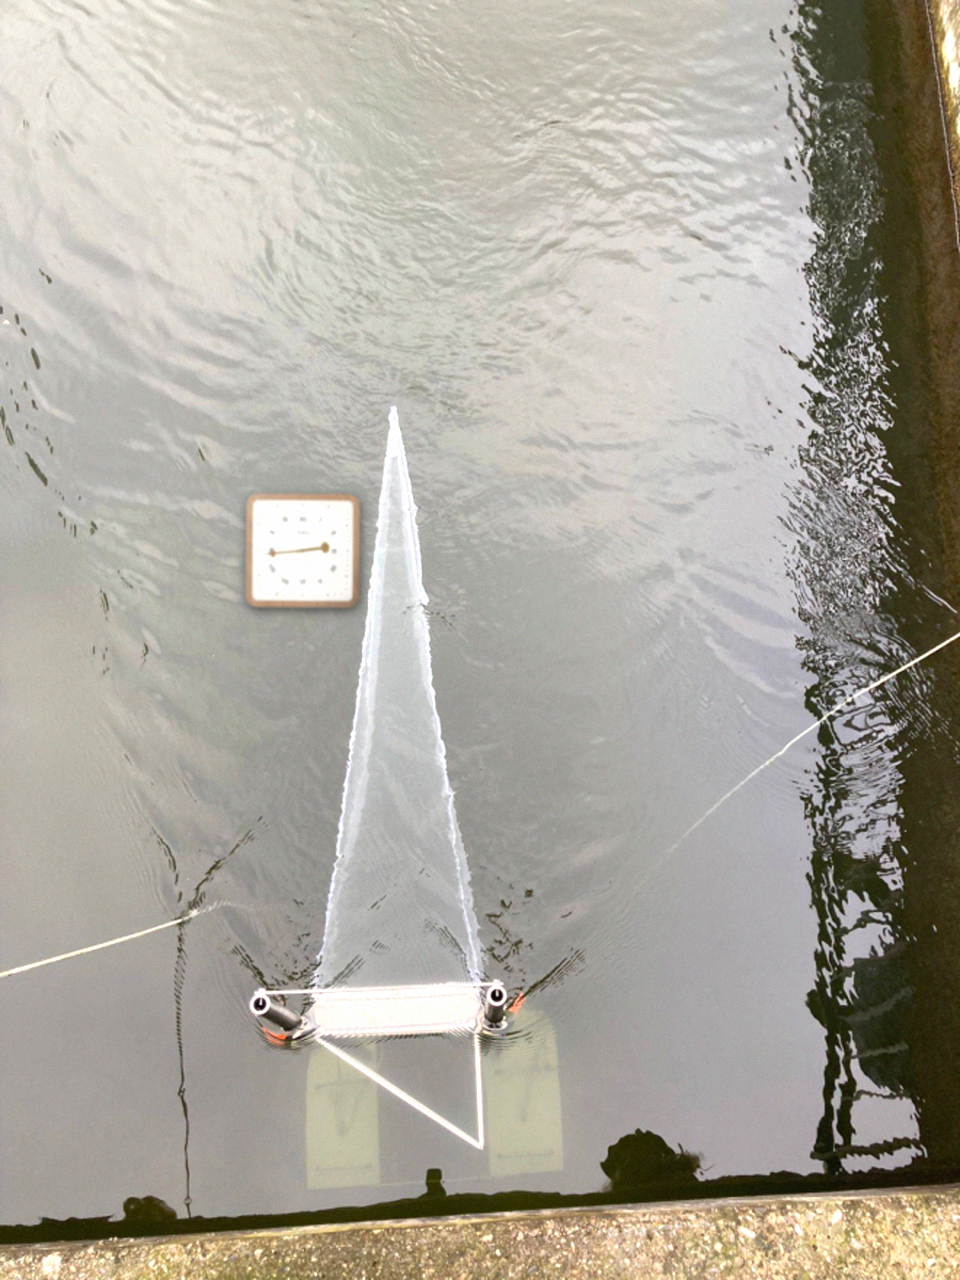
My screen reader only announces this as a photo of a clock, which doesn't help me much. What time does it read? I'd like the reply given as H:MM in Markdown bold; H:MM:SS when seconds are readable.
**2:44**
